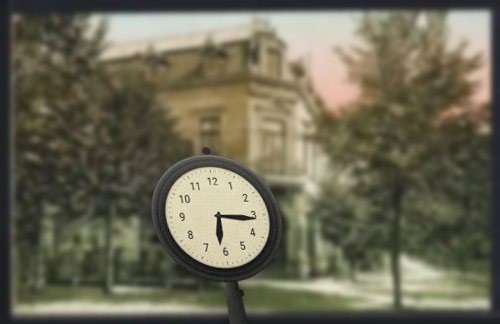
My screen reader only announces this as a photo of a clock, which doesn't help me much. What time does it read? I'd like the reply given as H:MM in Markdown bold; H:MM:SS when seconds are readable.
**6:16**
